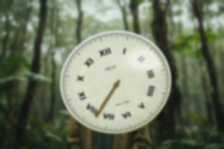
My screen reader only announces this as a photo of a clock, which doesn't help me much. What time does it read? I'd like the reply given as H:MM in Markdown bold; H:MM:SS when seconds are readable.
**7:38**
